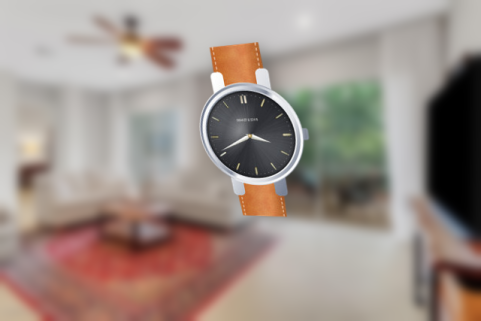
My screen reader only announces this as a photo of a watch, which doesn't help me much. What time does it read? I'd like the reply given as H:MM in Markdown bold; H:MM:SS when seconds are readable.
**3:41**
